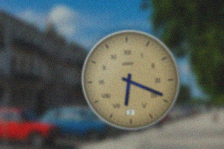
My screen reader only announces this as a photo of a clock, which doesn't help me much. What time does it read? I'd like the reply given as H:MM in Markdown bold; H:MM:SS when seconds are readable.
**6:19**
